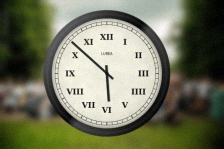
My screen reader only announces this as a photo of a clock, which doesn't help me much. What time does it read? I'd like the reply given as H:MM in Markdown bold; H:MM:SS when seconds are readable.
**5:52**
